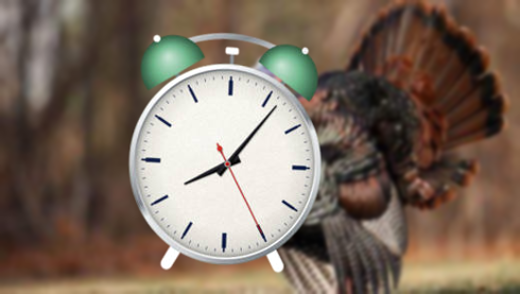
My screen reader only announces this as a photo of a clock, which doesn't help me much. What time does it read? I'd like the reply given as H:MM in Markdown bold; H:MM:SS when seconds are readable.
**8:06:25**
